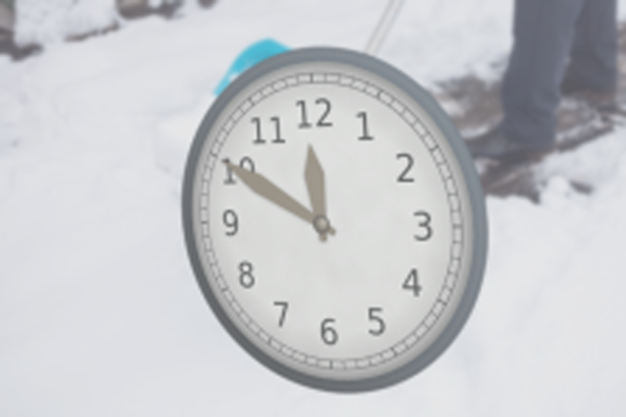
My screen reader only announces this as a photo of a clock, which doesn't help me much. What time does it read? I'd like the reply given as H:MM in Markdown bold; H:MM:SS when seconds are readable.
**11:50**
